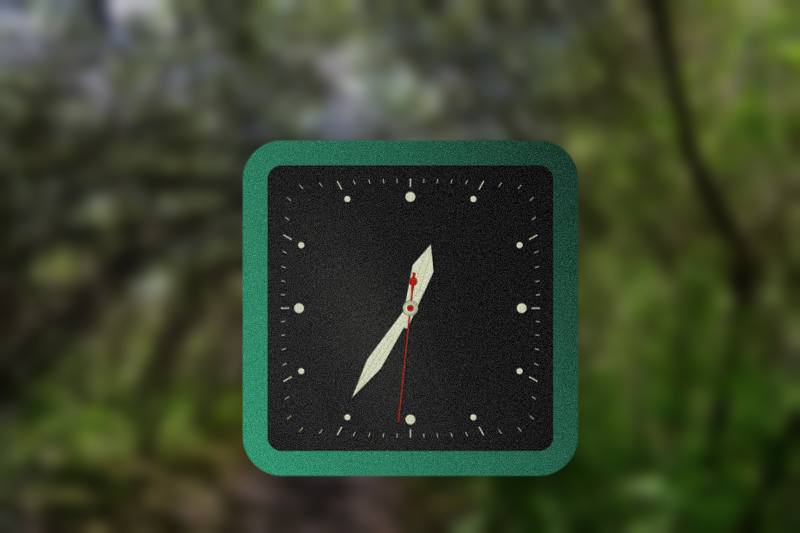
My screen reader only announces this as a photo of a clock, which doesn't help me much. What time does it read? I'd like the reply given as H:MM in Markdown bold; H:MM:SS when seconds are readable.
**12:35:31**
